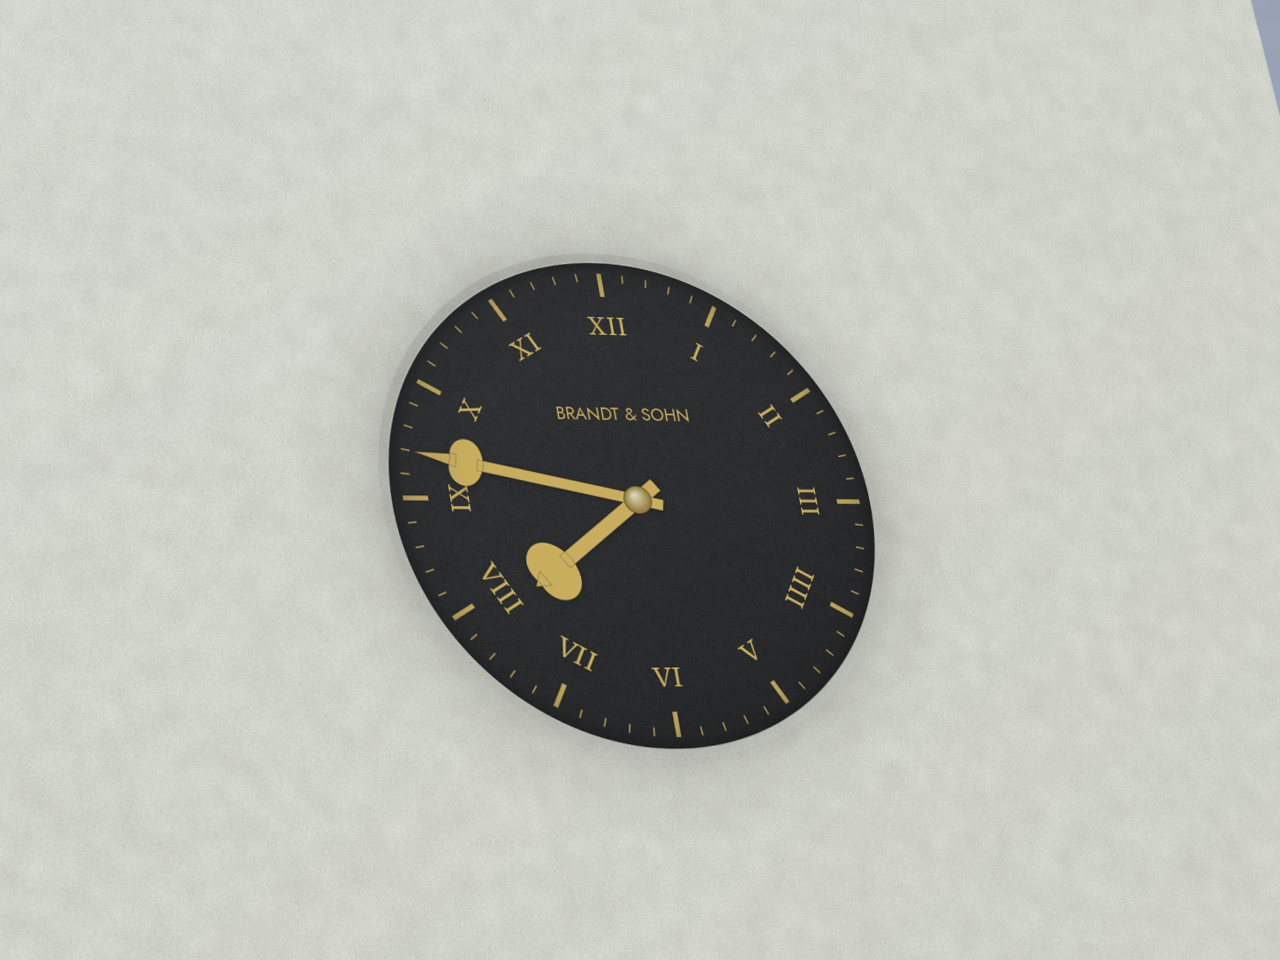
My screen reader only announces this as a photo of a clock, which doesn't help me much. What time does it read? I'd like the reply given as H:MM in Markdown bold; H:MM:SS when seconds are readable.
**7:47**
